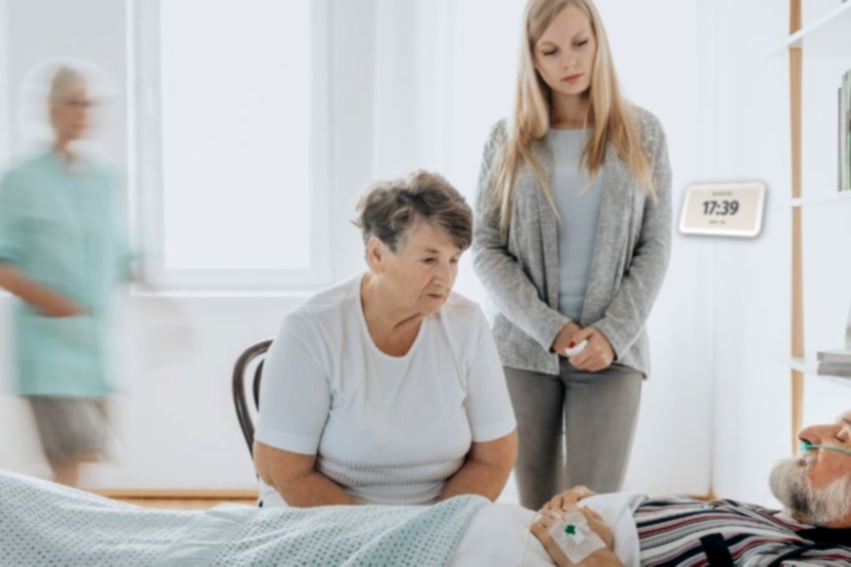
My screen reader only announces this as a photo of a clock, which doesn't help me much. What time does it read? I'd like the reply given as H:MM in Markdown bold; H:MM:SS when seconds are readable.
**17:39**
